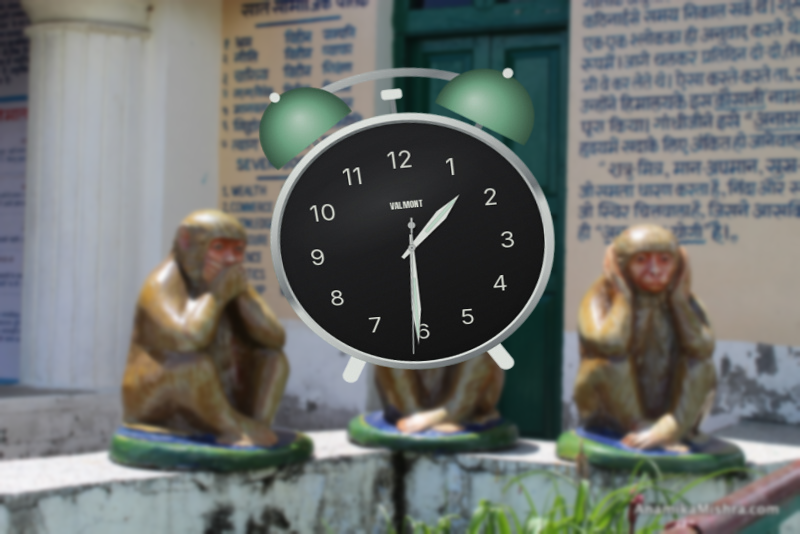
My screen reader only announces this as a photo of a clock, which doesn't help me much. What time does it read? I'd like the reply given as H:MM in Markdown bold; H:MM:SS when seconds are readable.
**1:30:31**
